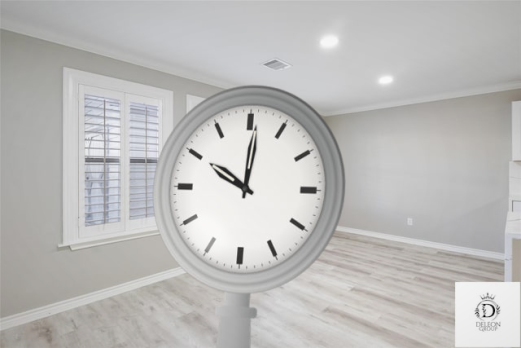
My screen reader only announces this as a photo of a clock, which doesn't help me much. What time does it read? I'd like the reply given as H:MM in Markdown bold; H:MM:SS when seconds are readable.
**10:01**
